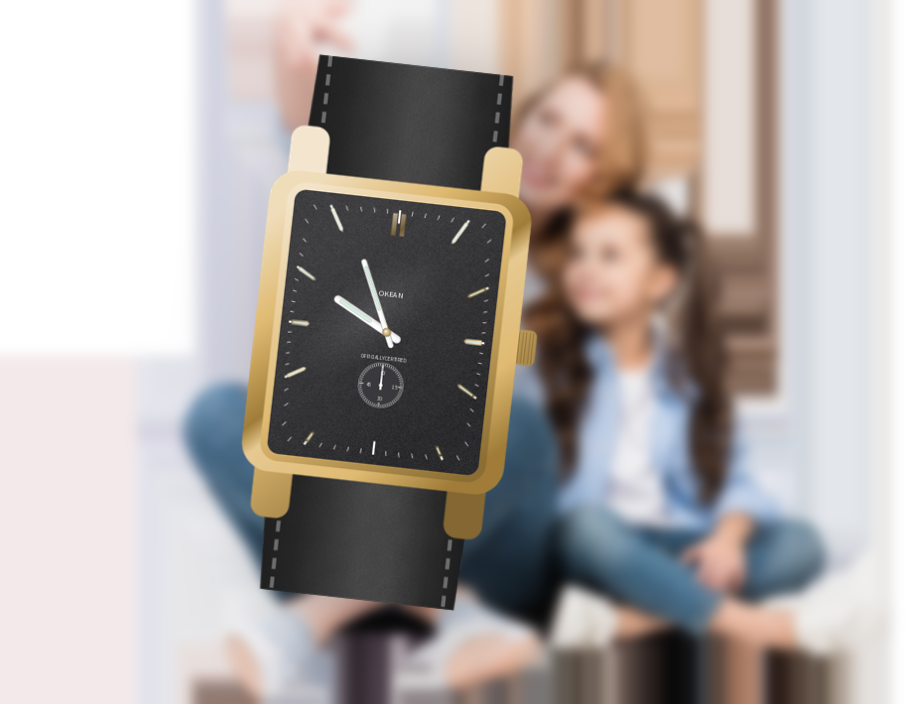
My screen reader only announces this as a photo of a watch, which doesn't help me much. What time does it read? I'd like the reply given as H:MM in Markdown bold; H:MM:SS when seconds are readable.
**9:56**
